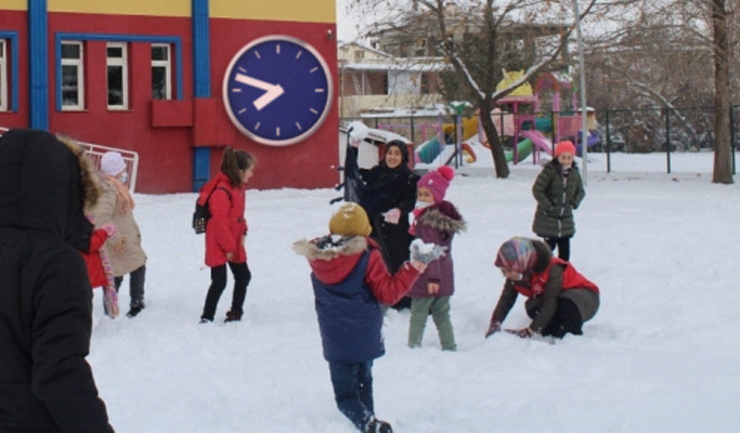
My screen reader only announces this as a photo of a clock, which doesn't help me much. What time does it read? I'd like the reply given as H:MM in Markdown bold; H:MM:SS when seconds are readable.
**7:48**
